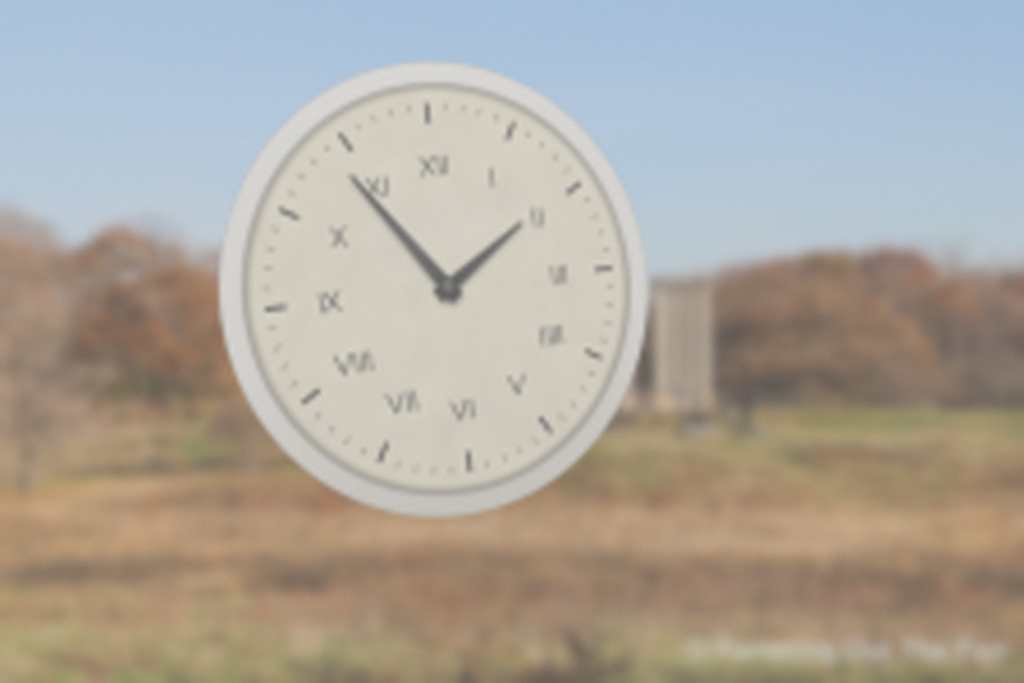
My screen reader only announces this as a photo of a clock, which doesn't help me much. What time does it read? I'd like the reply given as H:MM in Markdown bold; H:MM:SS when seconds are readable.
**1:54**
